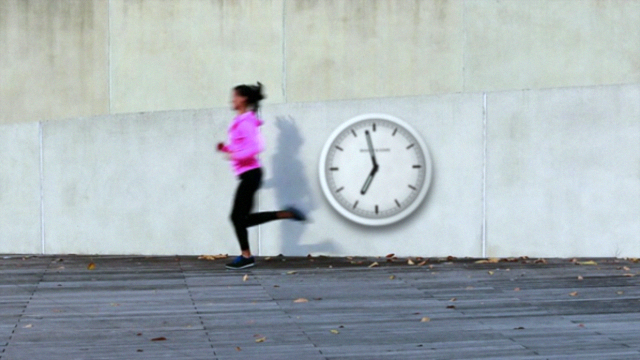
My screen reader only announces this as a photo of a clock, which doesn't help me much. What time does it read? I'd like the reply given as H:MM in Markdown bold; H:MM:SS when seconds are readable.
**6:58**
